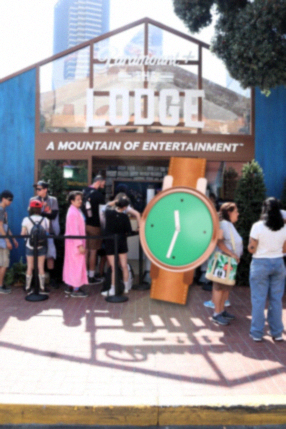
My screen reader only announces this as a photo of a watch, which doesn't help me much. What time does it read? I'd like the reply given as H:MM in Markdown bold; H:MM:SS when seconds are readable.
**11:32**
